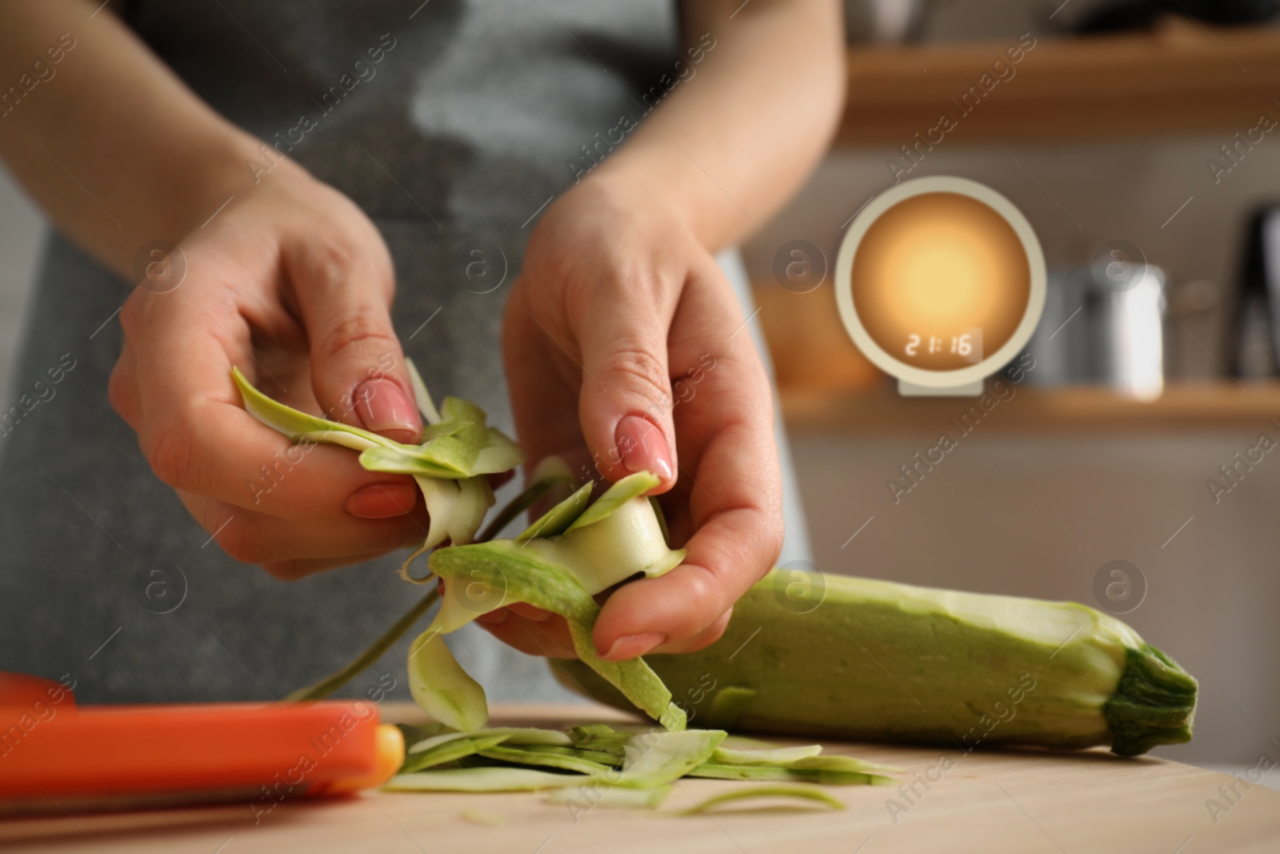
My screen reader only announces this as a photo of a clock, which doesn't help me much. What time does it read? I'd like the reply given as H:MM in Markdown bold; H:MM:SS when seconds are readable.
**21:16**
